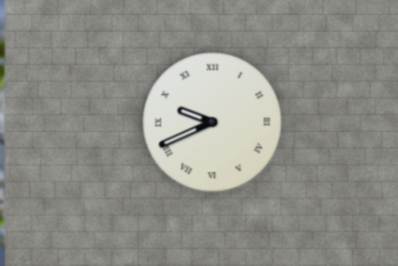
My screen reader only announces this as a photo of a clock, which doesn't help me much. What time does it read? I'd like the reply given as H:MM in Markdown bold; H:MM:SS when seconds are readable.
**9:41**
